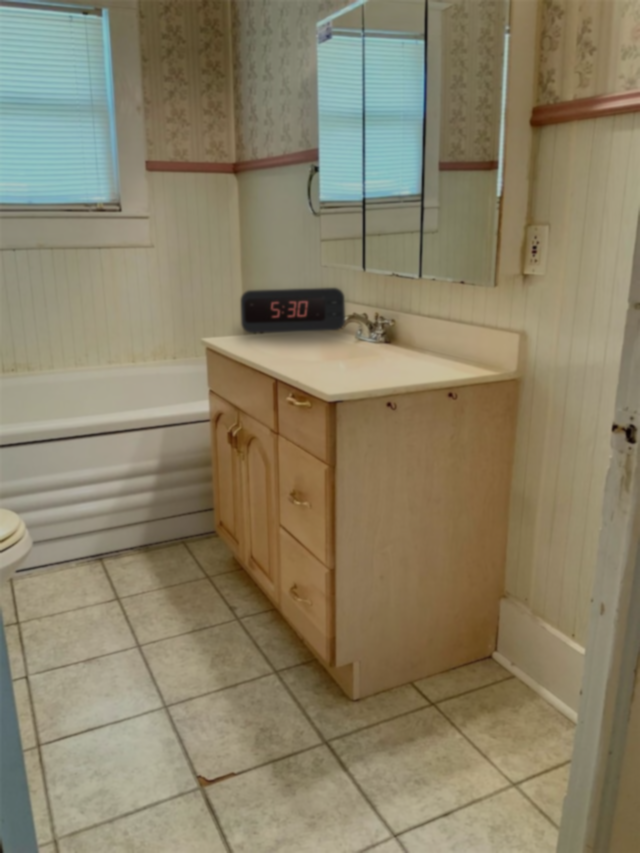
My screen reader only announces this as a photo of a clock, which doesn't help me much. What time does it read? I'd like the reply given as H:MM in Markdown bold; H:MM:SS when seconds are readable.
**5:30**
